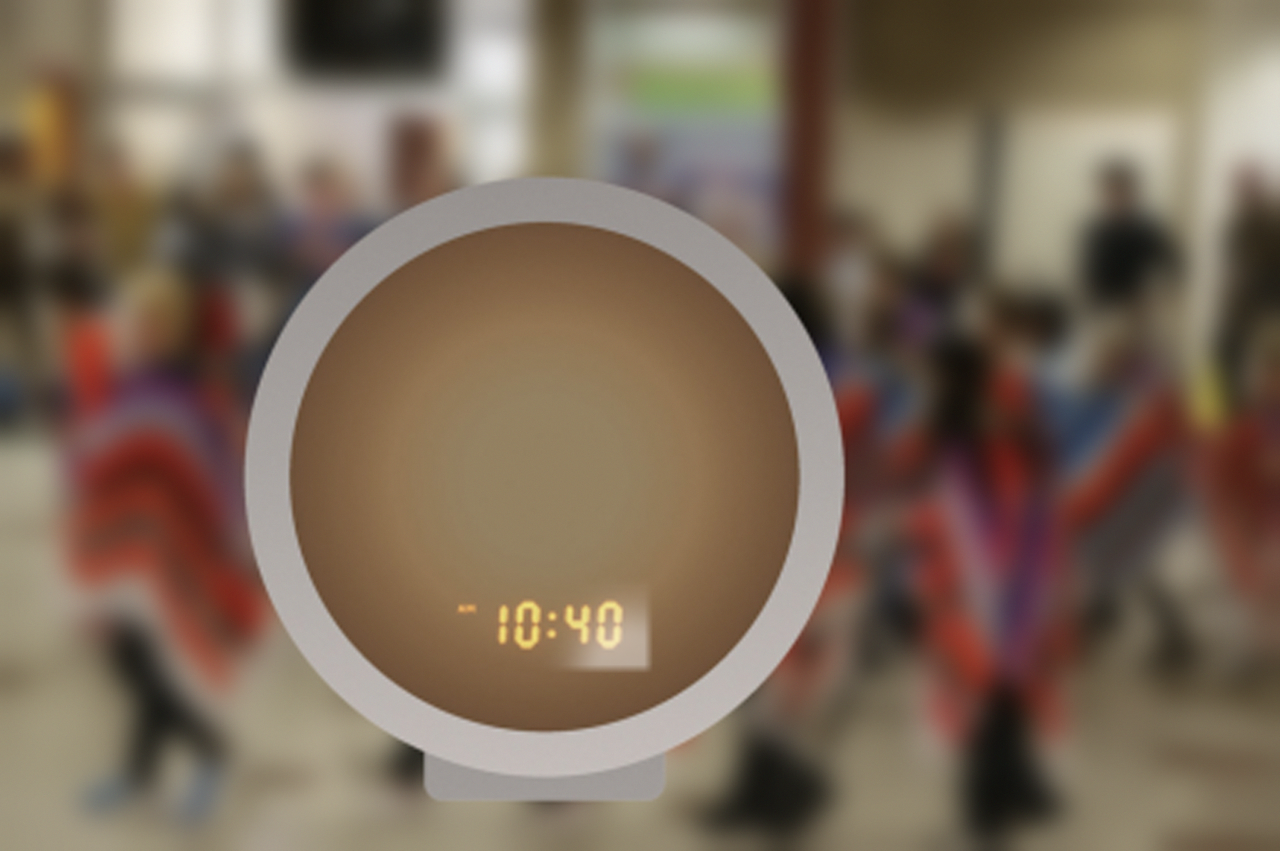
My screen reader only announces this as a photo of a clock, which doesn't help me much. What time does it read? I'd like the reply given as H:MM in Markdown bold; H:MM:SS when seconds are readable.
**10:40**
